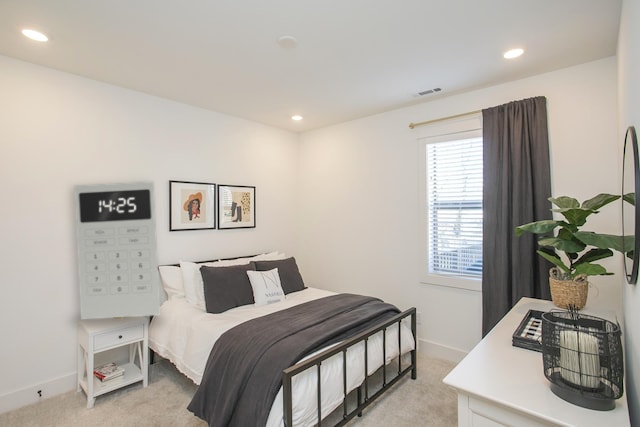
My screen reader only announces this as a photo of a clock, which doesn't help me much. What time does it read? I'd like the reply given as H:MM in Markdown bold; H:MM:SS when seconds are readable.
**14:25**
